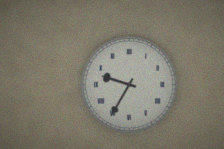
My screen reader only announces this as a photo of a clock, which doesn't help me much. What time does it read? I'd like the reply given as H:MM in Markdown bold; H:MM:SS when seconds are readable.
**9:35**
